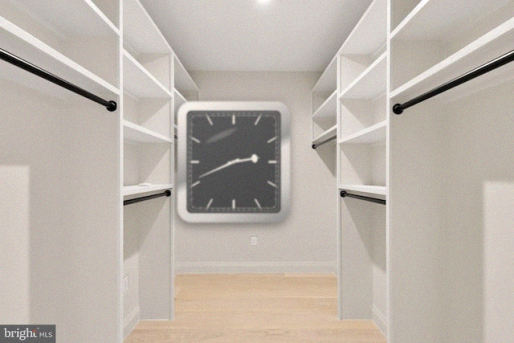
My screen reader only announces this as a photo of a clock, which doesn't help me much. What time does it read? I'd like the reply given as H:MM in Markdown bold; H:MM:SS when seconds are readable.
**2:41**
